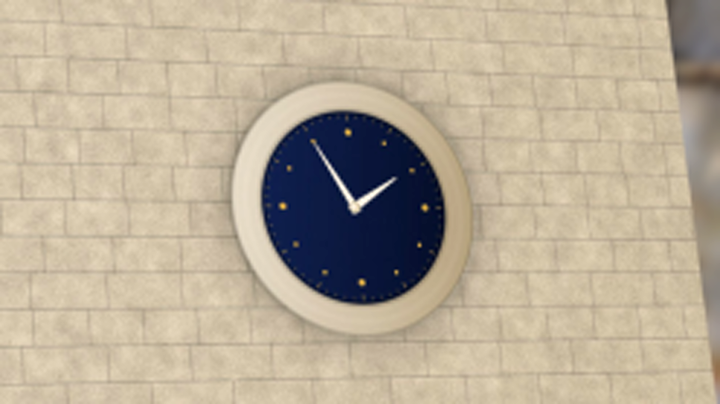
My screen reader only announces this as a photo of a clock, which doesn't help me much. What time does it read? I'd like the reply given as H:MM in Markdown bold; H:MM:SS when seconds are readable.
**1:55**
